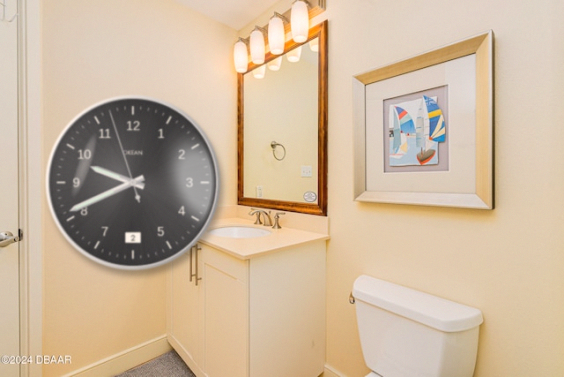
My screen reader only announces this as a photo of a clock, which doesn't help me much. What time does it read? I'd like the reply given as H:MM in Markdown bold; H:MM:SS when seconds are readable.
**9:40:57**
